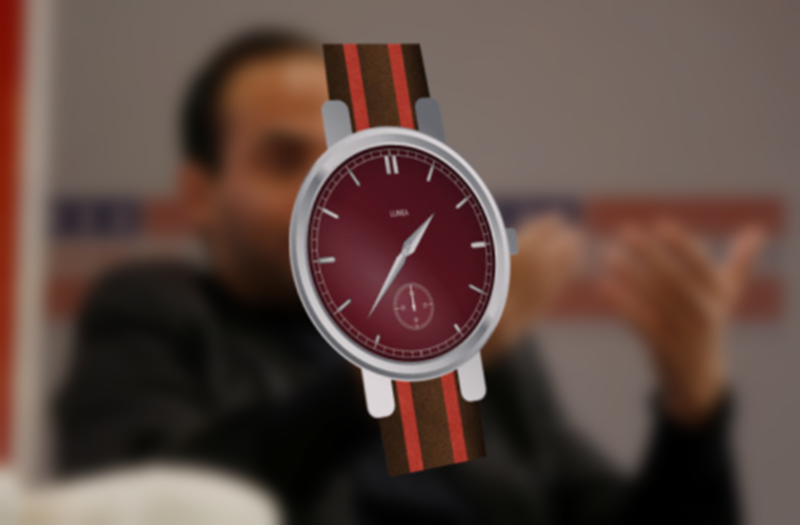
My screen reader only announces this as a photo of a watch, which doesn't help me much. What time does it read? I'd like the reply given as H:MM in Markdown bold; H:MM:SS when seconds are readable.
**1:37**
